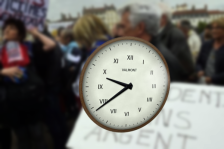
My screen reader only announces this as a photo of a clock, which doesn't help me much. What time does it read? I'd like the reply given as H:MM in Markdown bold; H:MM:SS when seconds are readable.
**9:39**
